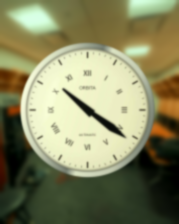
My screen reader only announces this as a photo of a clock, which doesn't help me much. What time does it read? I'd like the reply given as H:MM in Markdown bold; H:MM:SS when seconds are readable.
**10:21**
